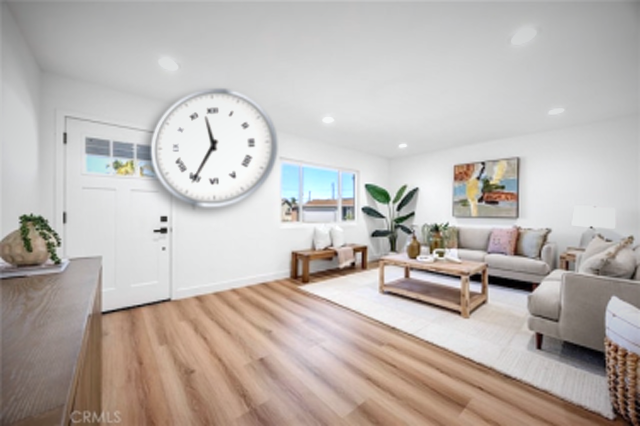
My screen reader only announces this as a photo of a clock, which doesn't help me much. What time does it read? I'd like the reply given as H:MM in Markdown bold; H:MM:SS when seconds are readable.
**11:35**
